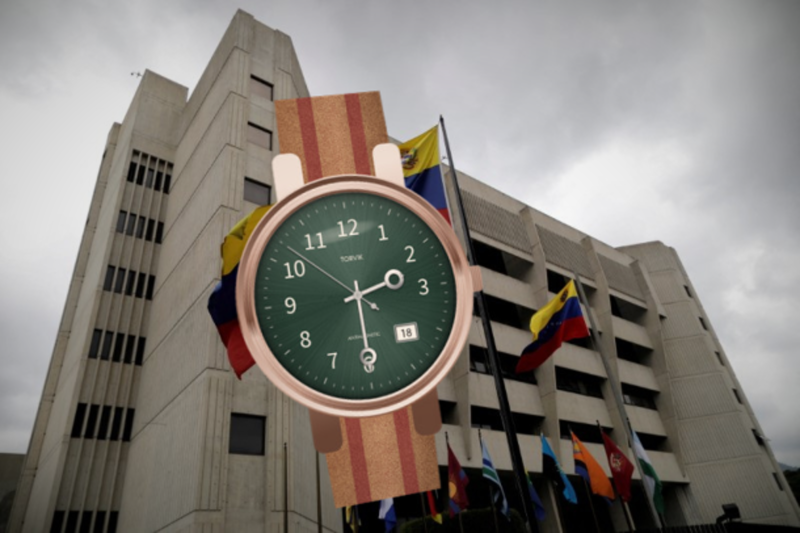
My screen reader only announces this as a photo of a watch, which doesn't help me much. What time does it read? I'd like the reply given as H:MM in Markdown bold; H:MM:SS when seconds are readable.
**2:29:52**
